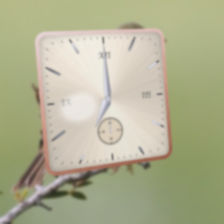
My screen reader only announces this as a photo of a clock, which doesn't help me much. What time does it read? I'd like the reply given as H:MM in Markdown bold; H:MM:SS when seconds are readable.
**7:00**
